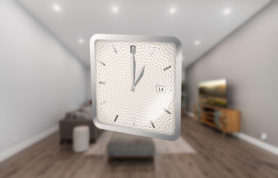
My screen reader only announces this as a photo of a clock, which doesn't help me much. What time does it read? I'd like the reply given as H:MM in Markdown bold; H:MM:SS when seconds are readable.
**1:00**
